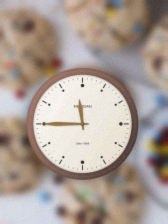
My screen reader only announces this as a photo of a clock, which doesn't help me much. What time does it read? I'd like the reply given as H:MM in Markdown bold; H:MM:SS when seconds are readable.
**11:45**
